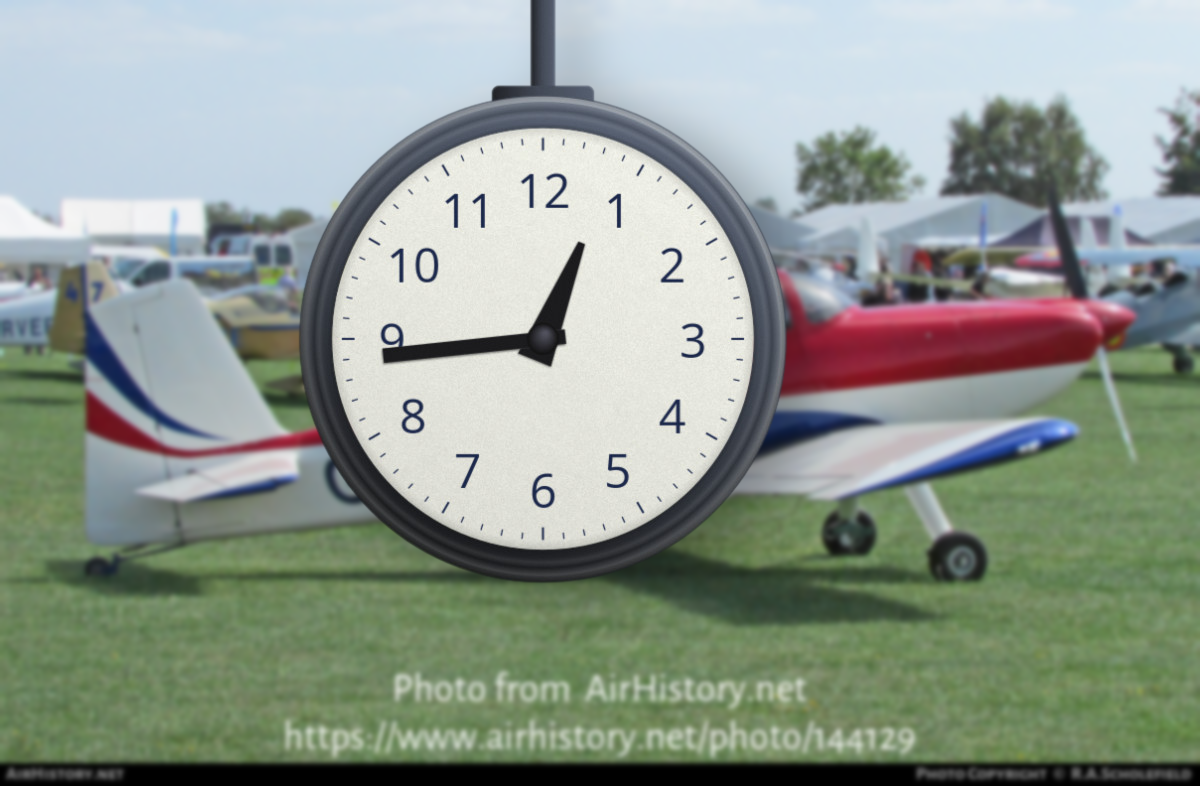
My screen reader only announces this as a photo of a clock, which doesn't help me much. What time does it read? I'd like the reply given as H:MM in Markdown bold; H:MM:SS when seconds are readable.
**12:44**
